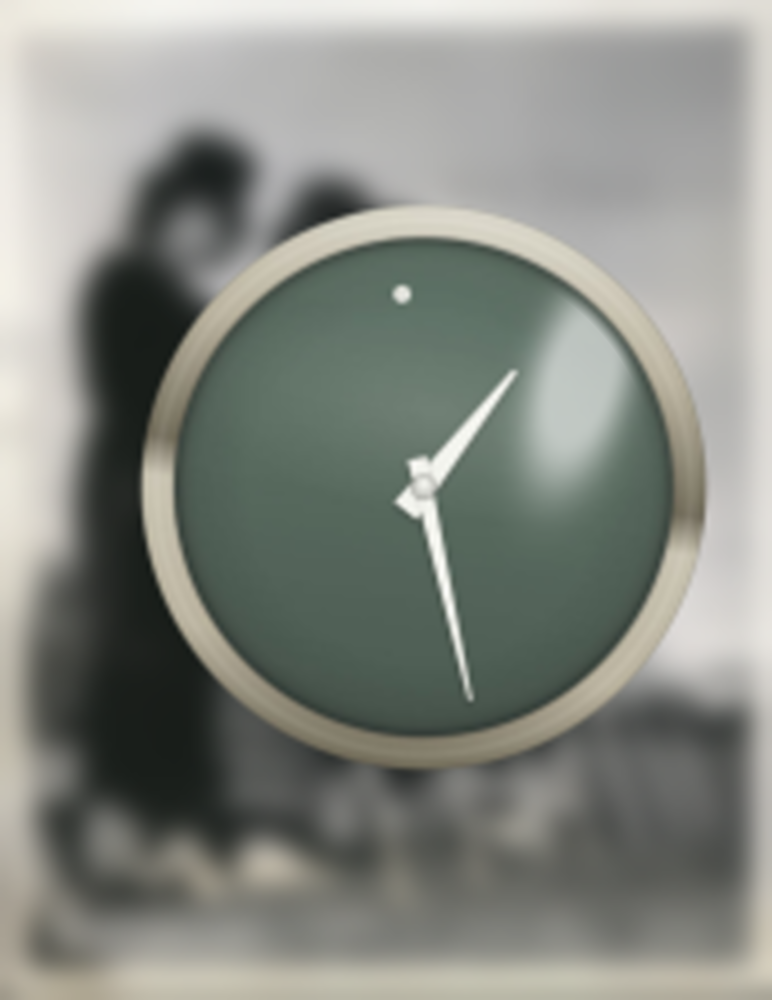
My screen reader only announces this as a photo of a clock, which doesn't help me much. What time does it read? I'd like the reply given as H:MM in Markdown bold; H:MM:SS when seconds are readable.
**1:29**
